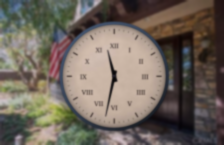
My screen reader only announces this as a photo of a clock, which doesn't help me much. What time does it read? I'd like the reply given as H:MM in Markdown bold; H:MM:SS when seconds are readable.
**11:32**
